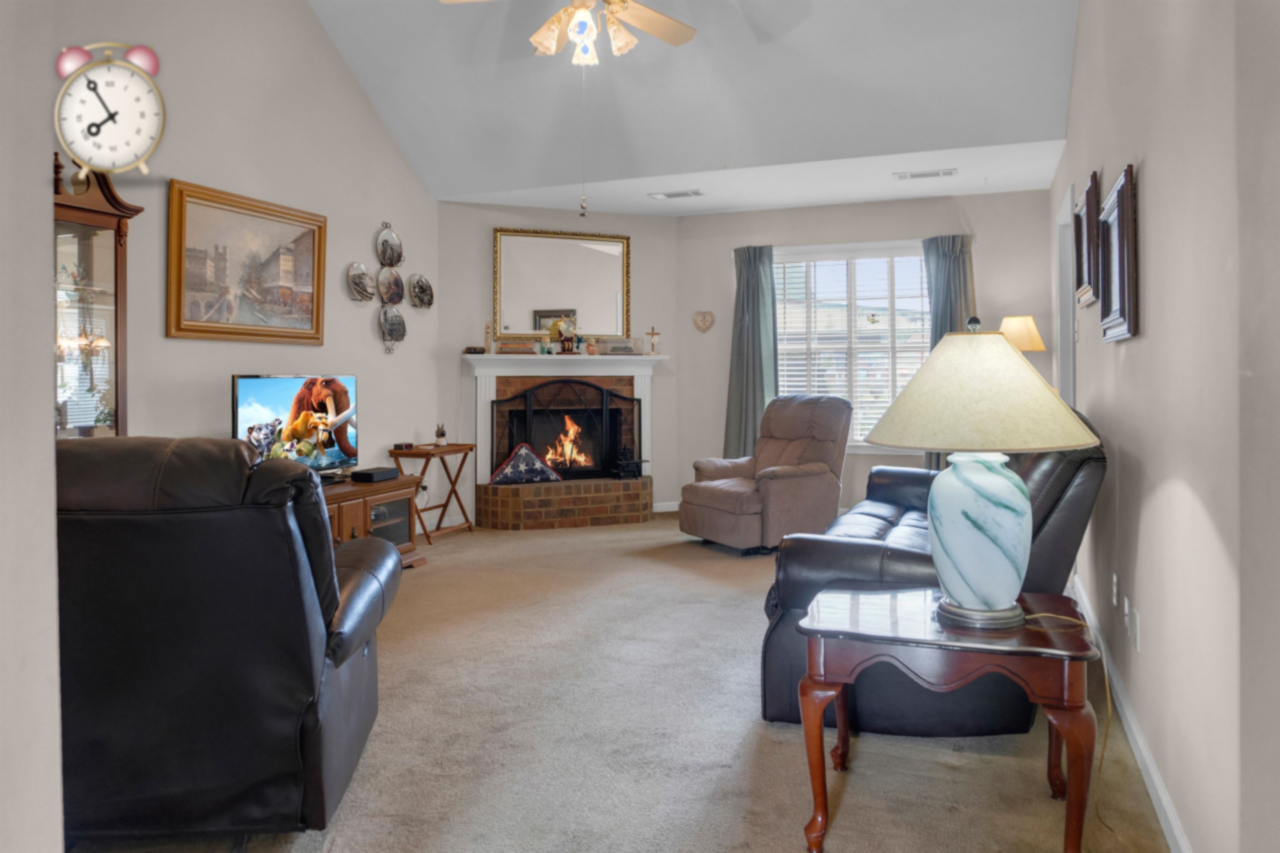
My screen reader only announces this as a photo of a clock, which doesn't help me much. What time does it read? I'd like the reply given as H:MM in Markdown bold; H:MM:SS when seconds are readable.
**7:55**
